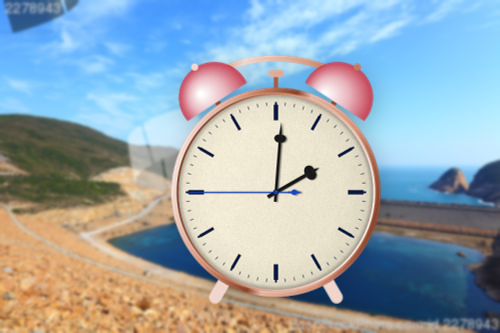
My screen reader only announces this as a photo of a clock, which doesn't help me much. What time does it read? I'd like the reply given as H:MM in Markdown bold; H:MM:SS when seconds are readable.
**2:00:45**
